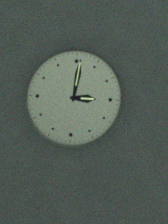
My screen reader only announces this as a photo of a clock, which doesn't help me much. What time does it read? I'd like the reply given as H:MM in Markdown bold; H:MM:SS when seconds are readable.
**3:01**
